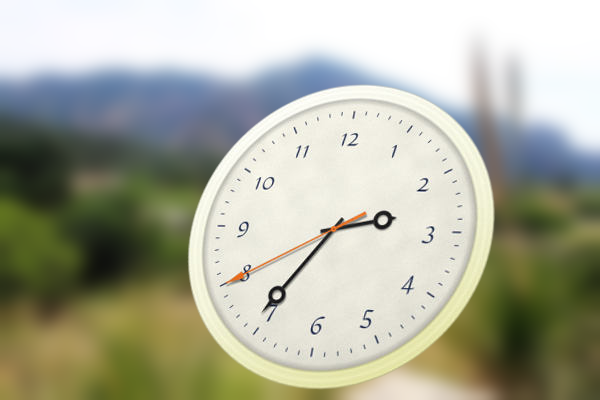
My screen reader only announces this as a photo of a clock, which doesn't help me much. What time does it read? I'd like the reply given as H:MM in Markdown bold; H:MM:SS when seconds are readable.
**2:35:40**
